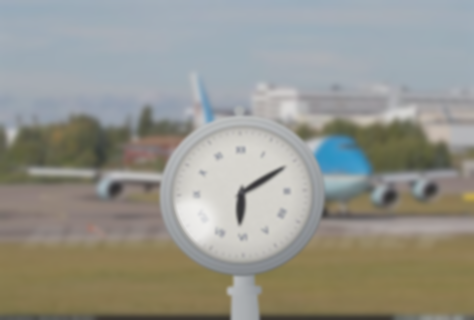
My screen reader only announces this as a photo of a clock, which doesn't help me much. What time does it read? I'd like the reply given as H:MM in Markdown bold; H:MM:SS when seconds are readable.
**6:10**
